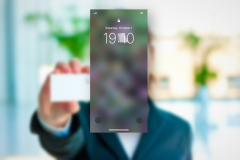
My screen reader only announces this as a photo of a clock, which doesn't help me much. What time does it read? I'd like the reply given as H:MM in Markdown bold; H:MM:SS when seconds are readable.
**19:10**
